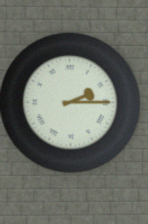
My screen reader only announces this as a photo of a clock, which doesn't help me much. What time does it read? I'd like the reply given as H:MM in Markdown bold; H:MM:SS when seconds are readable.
**2:15**
